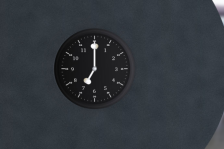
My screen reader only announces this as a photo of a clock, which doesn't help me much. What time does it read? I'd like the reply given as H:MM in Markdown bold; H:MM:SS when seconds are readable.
**7:00**
